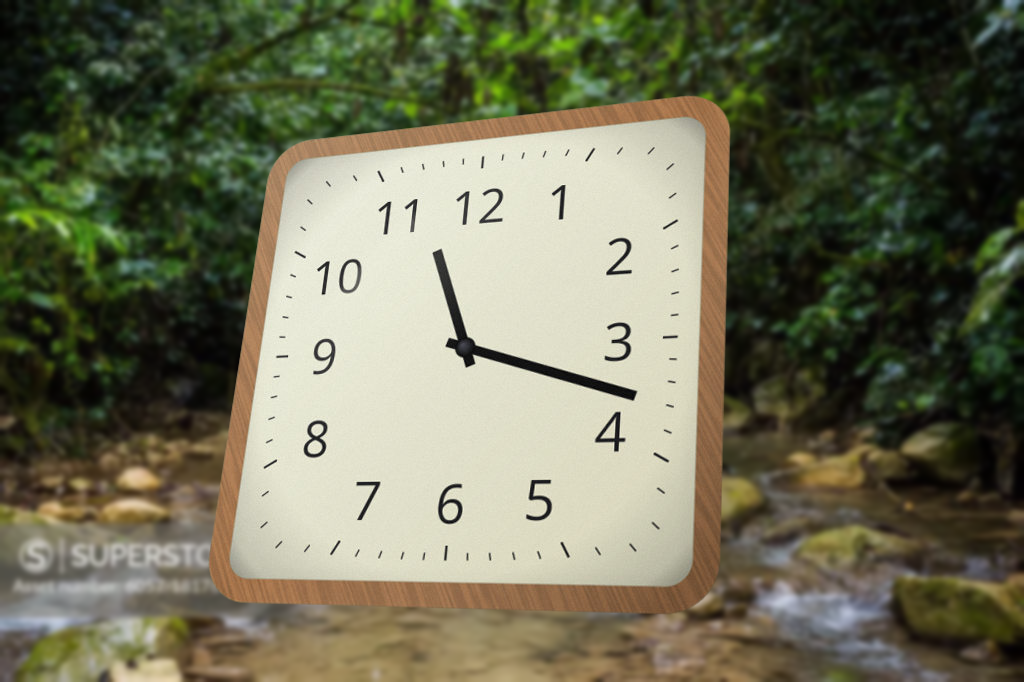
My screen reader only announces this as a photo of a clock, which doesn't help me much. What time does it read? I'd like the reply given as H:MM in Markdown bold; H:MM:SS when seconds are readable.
**11:18**
